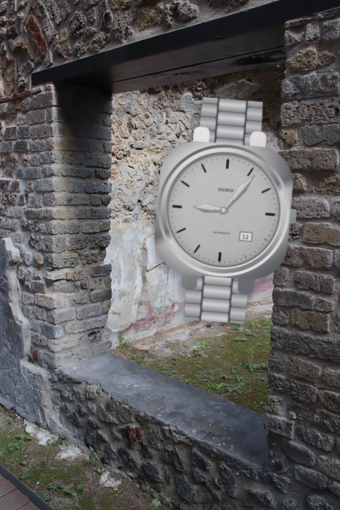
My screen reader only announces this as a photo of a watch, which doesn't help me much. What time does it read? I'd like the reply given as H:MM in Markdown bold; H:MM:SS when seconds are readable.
**9:06**
